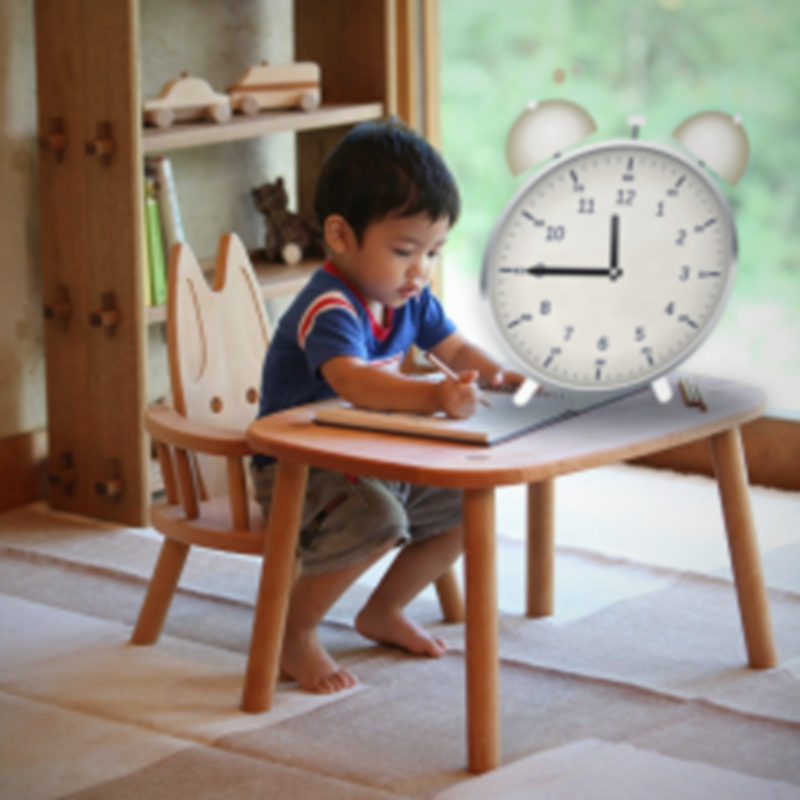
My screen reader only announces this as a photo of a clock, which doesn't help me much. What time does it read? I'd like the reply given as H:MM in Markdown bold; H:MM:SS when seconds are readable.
**11:45**
